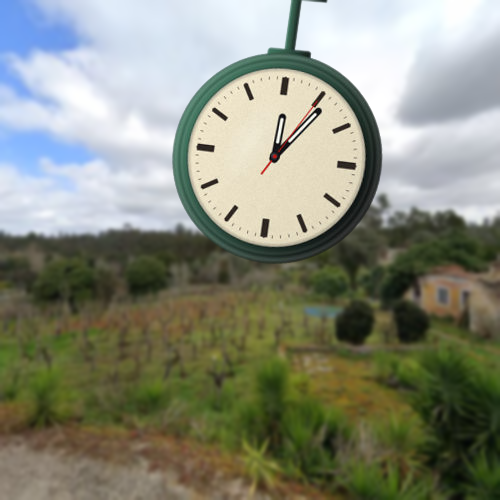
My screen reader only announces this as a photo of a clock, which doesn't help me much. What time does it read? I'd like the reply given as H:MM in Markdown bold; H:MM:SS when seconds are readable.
**12:06:05**
